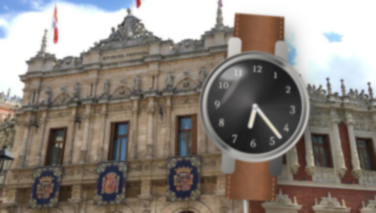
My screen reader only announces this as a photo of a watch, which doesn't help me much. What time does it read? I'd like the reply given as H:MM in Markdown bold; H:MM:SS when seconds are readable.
**6:23**
